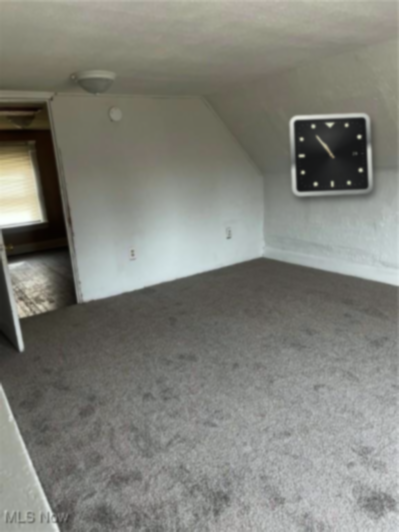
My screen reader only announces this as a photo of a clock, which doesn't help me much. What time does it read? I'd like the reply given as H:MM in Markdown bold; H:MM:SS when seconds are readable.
**10:54**
